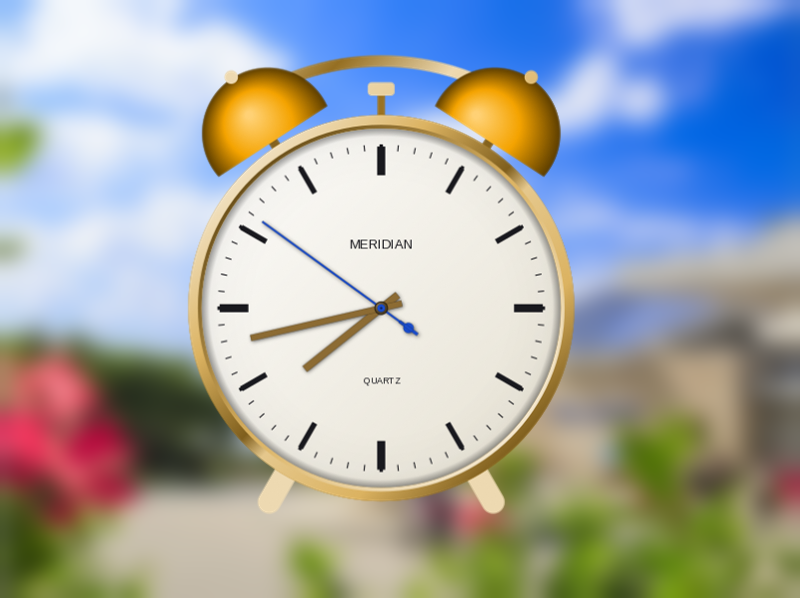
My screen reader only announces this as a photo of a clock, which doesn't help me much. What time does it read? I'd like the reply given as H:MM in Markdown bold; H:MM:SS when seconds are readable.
**7:42:51**
